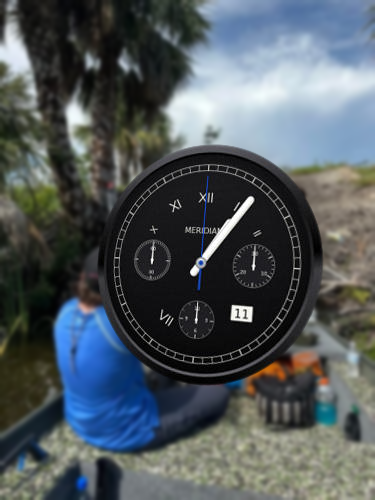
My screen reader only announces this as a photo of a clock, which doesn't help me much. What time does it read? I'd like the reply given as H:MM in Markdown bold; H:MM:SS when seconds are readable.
**1:06**
